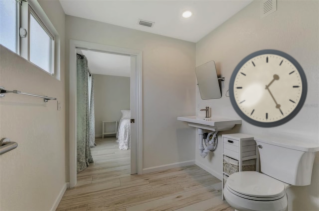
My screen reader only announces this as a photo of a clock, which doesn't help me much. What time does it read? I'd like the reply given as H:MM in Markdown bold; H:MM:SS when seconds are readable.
**1:25**
